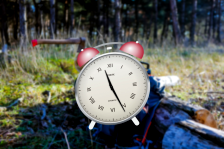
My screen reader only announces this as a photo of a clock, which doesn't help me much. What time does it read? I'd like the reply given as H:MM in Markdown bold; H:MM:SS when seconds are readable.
**11:26**
